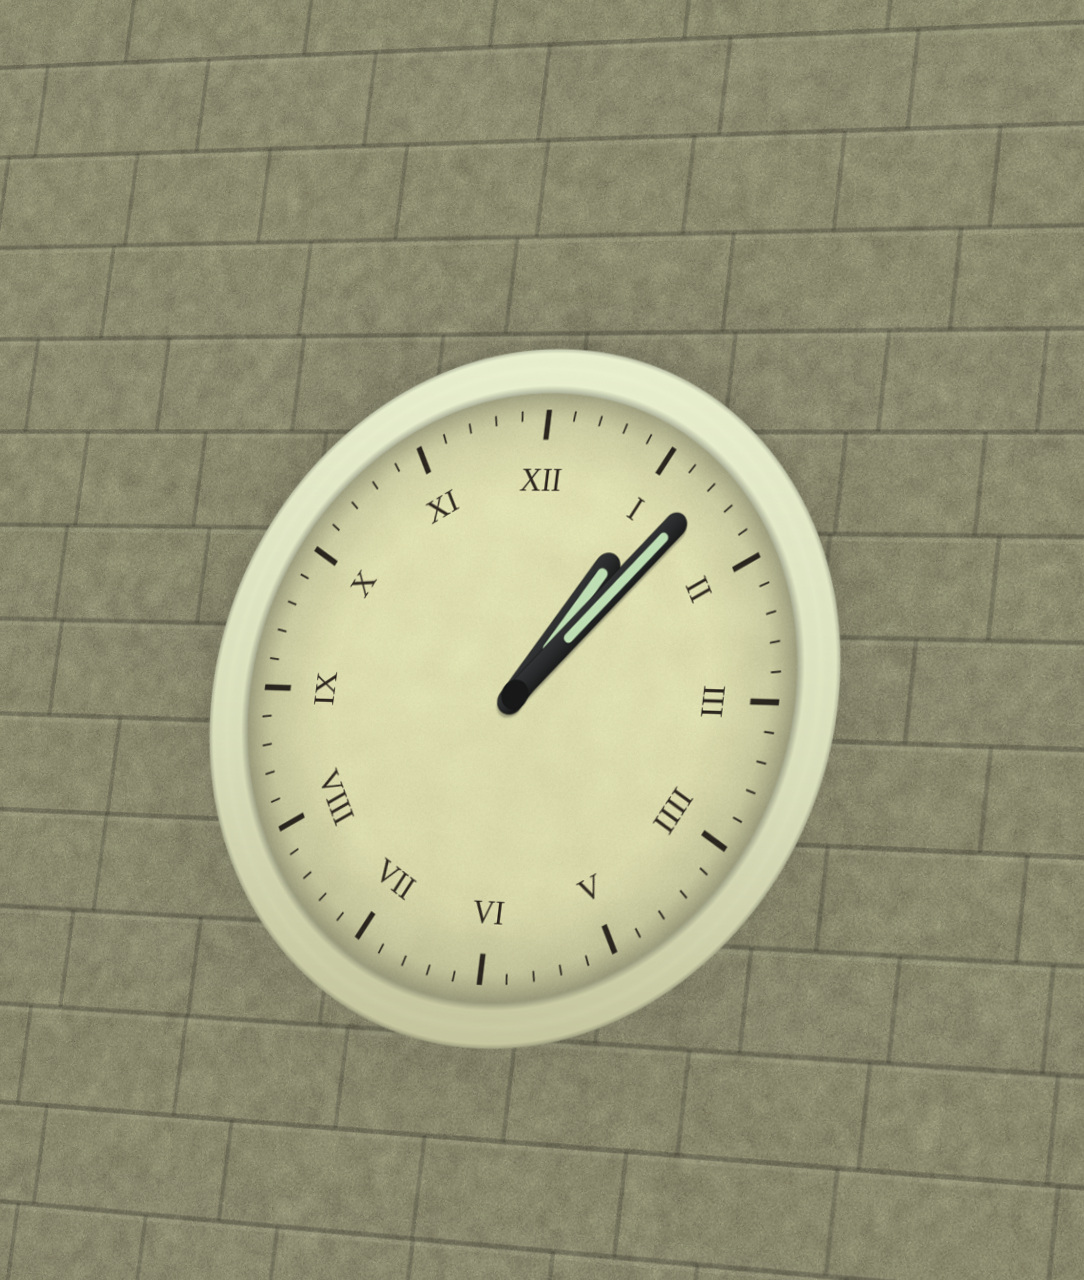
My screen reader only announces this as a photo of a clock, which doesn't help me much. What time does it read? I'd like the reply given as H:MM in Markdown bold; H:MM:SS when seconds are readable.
**1:07**
